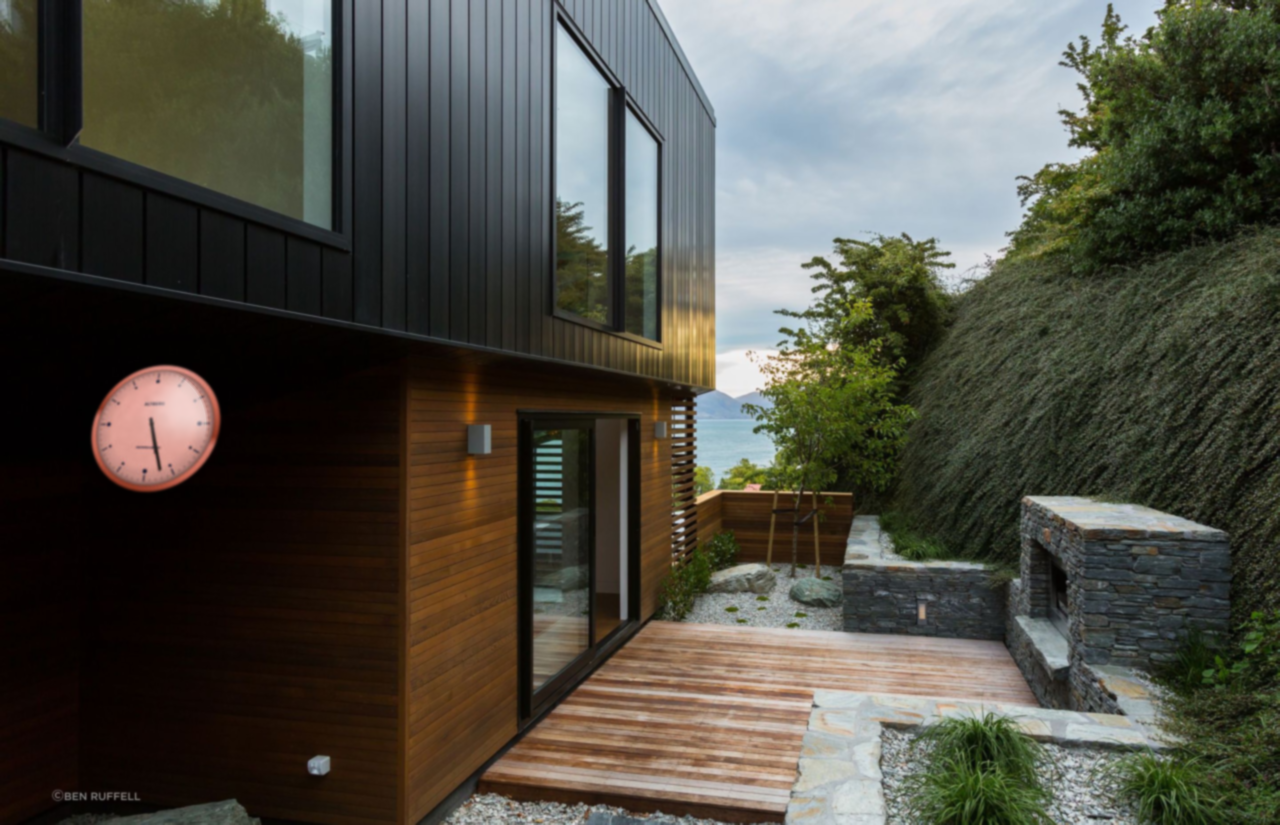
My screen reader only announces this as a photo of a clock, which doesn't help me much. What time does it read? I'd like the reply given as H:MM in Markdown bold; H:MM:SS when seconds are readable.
**5:27**
